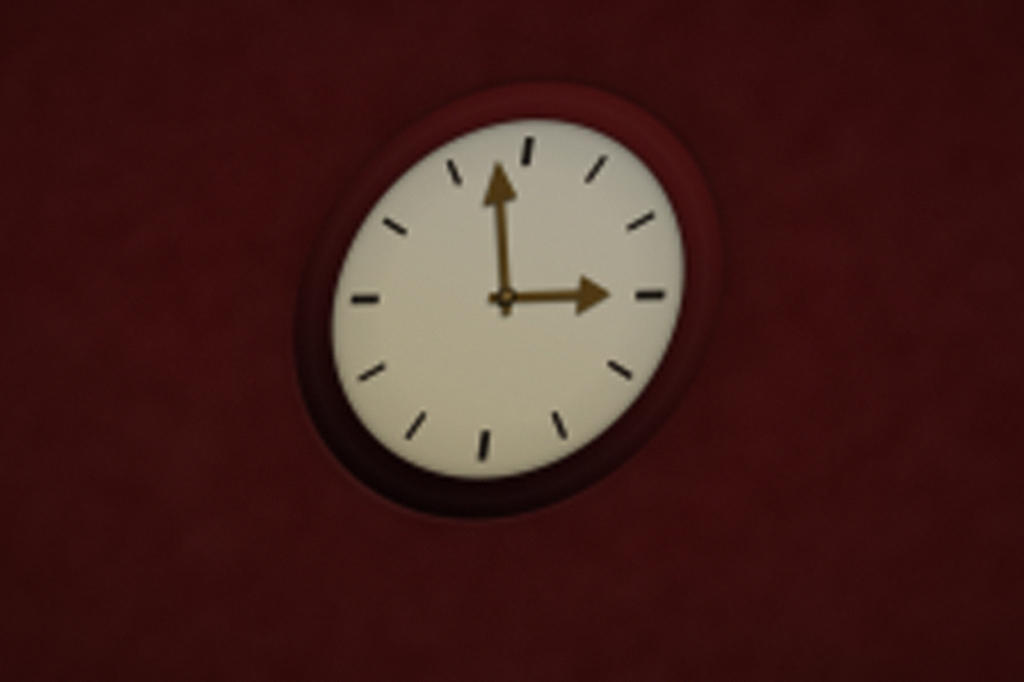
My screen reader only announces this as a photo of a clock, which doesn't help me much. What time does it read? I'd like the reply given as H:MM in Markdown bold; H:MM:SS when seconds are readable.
**2:58**
